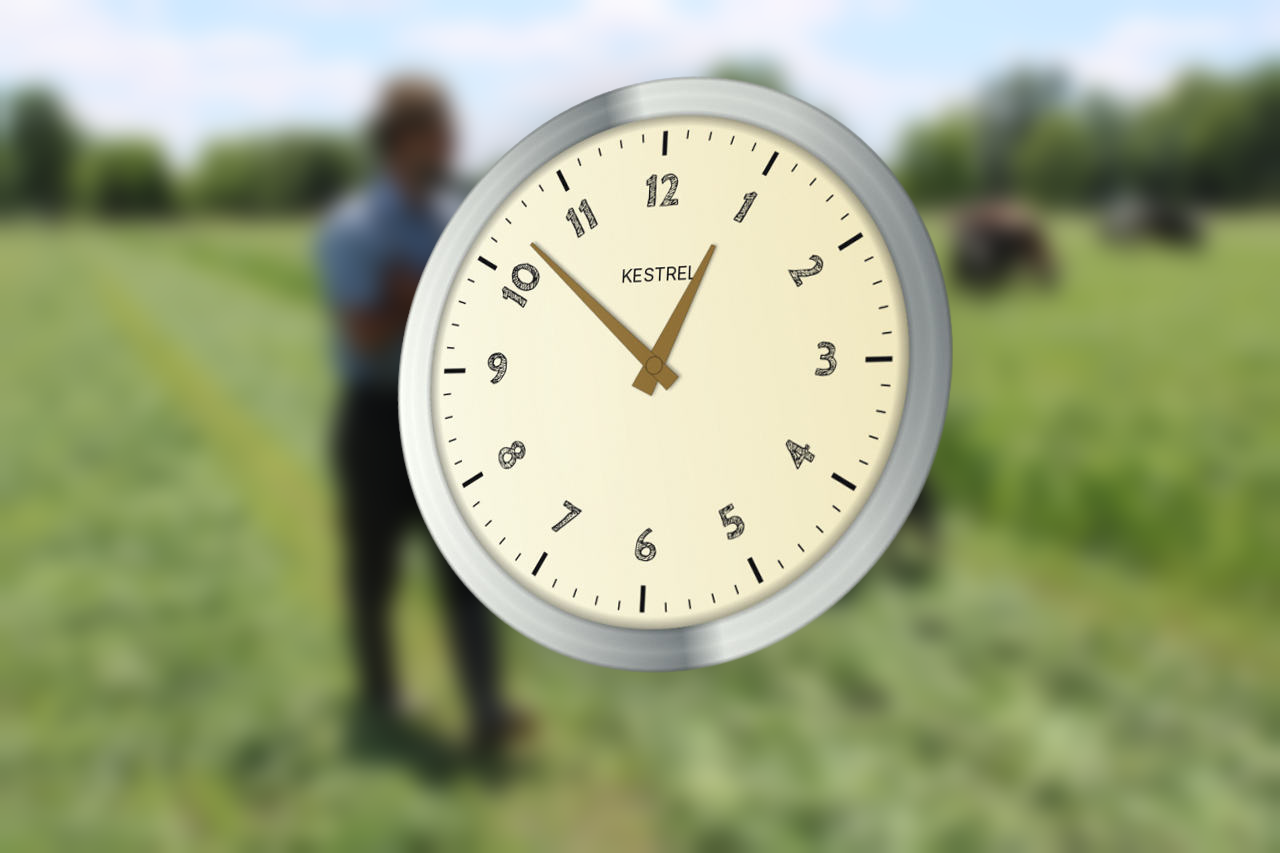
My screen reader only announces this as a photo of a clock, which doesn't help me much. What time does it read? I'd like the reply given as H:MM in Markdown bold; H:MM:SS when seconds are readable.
**12:52**
